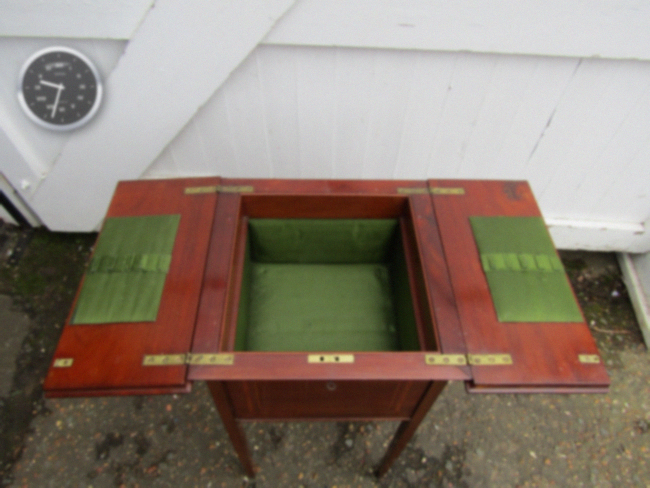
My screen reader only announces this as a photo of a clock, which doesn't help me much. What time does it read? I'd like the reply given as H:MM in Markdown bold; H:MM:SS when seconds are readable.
**9:33**
